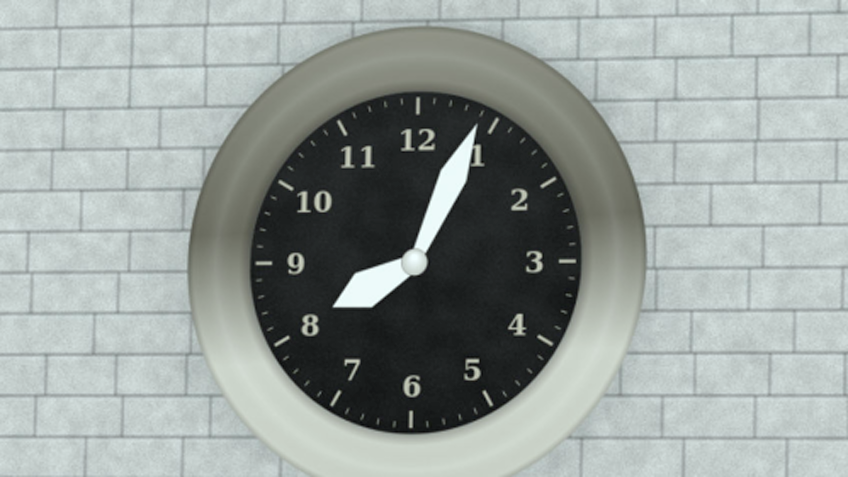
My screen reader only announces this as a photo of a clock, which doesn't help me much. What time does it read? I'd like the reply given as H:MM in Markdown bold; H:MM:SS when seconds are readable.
**8:04**
